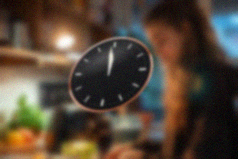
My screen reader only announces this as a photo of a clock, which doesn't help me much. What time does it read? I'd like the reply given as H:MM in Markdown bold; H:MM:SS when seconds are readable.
**11:59**
